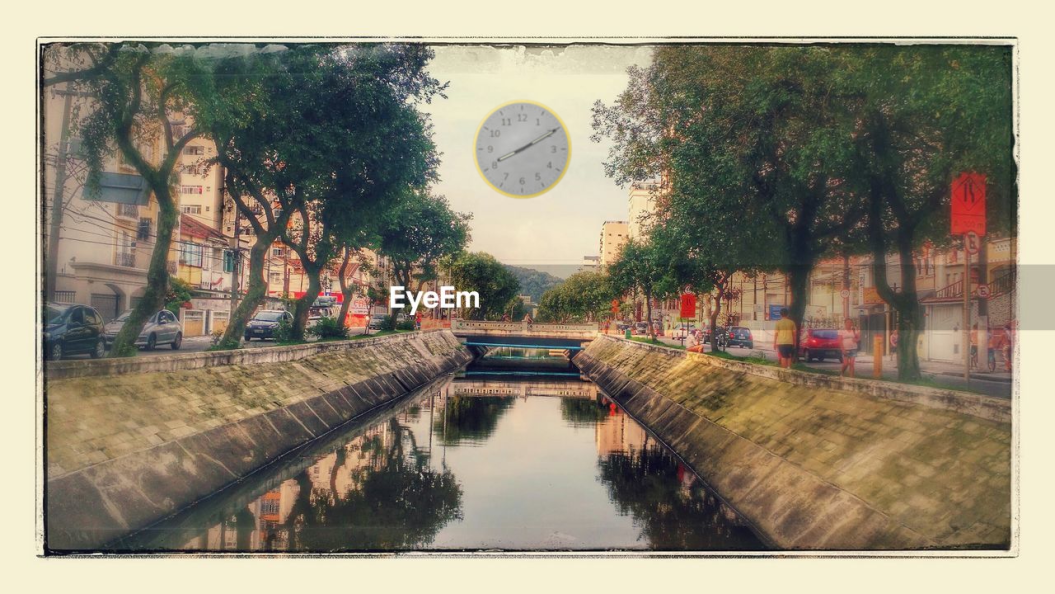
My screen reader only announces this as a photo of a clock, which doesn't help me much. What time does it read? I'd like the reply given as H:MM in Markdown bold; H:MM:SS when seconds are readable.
**8:10**
